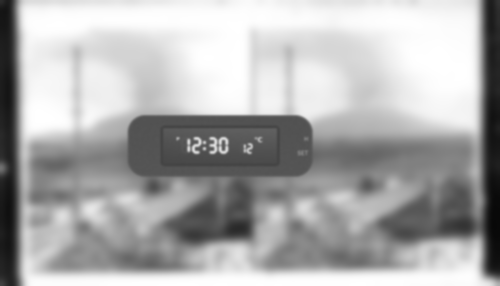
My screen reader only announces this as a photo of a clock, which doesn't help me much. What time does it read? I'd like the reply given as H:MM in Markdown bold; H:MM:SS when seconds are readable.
**12:30**
